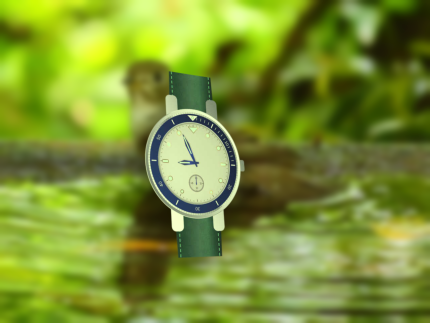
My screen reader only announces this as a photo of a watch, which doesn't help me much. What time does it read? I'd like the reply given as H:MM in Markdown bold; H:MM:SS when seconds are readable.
**8:56**
